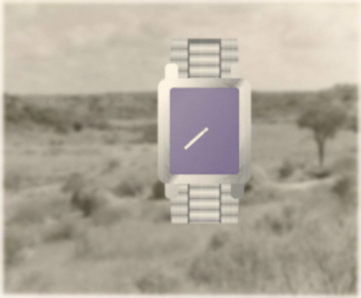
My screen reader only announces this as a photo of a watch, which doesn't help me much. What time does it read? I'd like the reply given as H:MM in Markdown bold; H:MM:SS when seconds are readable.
**7:38**
